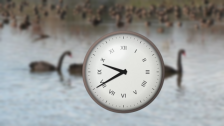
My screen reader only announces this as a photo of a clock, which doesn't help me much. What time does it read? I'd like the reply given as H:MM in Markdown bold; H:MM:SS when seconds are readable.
**9:40**
